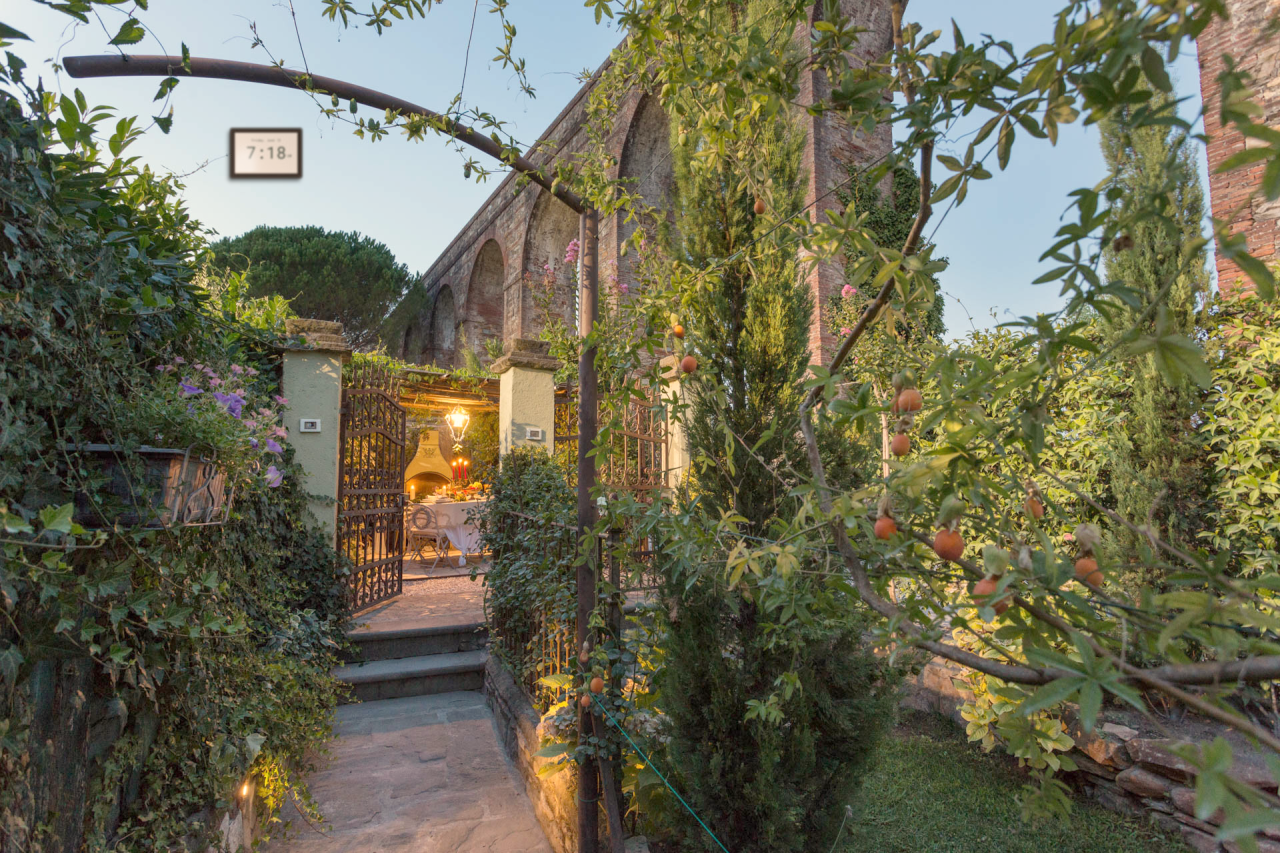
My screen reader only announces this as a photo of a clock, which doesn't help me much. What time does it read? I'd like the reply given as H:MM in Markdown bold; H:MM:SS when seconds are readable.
**7:18**
